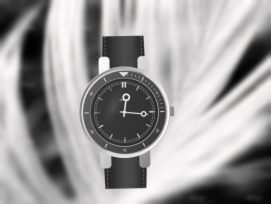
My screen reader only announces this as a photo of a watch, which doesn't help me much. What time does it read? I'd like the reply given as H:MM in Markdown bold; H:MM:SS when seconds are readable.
**12:16**
